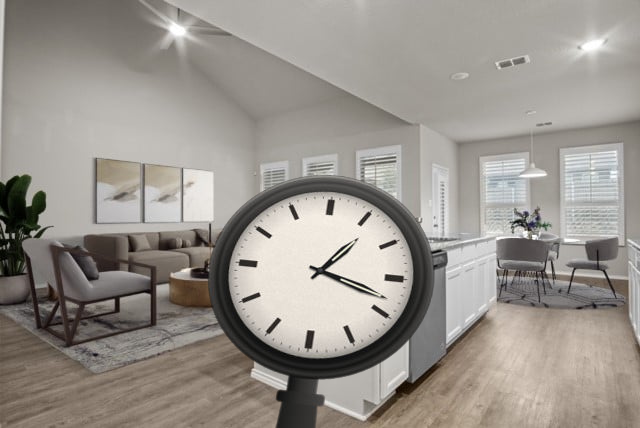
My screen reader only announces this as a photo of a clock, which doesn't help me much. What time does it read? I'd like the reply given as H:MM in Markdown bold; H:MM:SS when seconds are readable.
**1:18**
